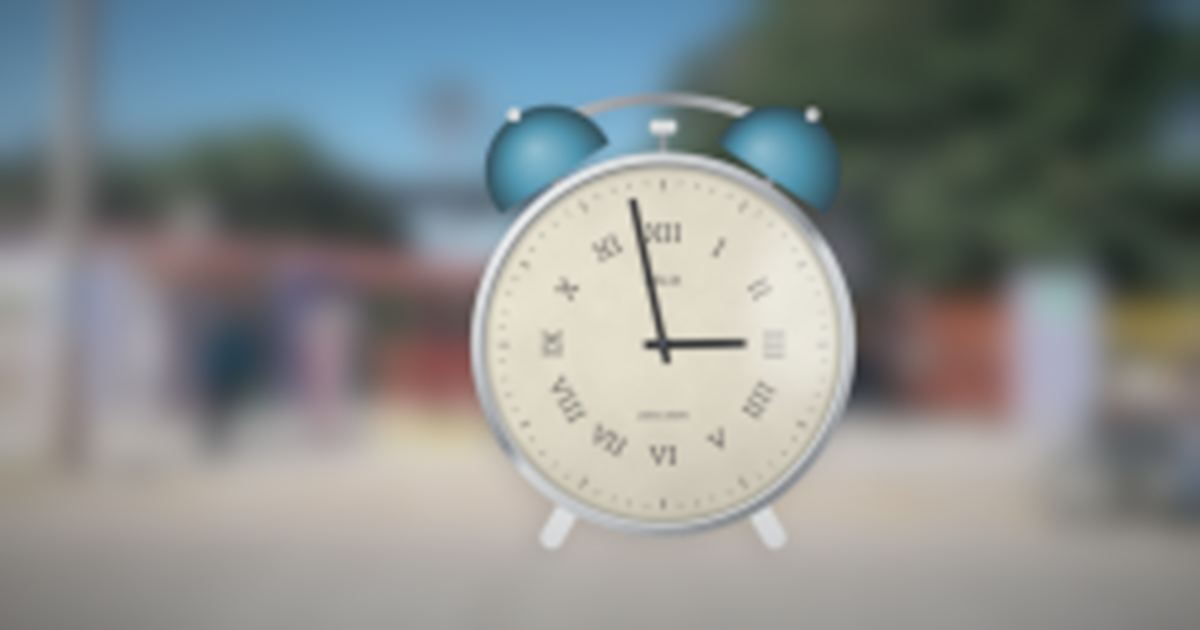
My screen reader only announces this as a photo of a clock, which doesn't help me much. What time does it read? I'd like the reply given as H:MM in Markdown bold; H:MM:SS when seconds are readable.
**2:58**
